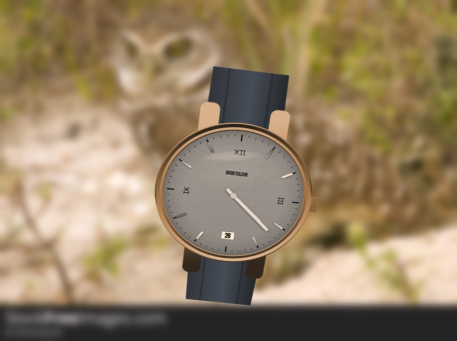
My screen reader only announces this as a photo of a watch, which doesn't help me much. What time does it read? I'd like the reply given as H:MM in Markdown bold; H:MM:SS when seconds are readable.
**4:22**
